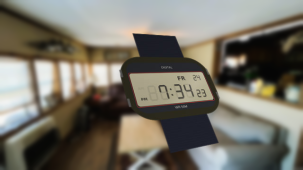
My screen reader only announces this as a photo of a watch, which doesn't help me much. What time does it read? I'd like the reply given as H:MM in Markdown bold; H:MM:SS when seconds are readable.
**7:34:23**
